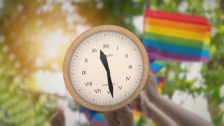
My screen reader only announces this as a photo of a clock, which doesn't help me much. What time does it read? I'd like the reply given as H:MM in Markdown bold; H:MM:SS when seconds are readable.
**11:29**
